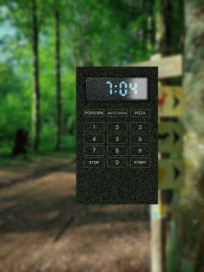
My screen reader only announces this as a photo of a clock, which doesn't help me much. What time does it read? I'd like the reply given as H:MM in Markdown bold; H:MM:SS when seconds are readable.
**7:04**
